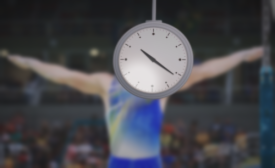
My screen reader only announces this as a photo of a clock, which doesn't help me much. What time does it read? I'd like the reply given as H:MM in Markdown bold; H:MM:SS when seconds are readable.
**10:21**
